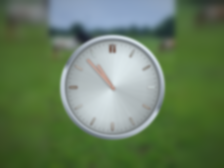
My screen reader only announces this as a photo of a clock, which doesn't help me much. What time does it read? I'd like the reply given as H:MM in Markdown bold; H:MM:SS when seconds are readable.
**10:53**
